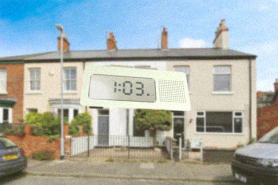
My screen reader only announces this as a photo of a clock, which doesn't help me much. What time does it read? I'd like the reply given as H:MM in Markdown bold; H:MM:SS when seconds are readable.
**1:03**
